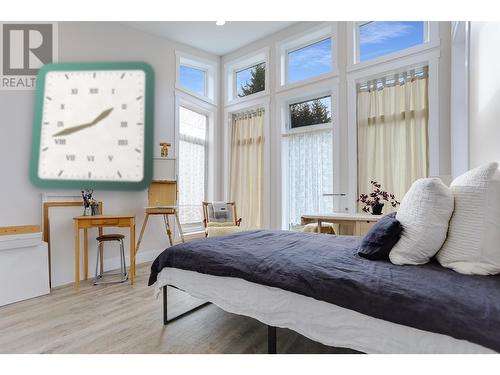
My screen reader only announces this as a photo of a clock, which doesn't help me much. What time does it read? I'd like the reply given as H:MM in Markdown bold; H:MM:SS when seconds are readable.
**1:42**
